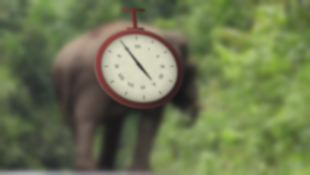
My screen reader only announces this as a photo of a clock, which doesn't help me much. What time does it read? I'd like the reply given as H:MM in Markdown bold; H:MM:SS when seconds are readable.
**4:55**
